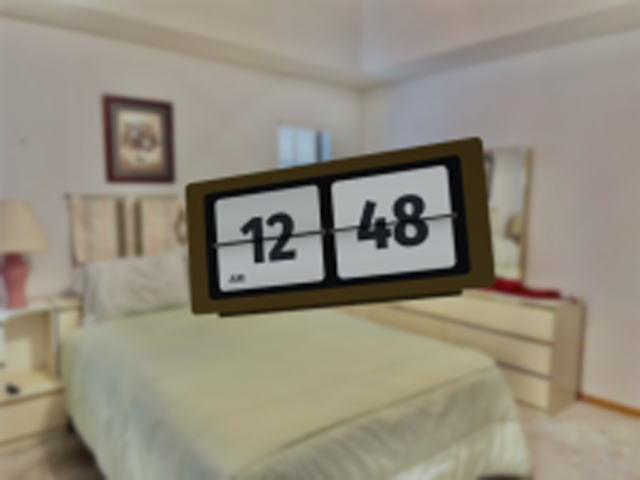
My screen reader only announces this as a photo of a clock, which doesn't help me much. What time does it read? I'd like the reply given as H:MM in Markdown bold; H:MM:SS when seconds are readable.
**12:48**
